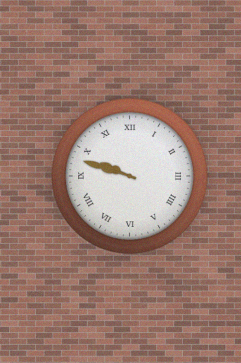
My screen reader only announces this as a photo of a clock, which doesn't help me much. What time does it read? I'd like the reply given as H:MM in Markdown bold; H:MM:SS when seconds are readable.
**9:48**
